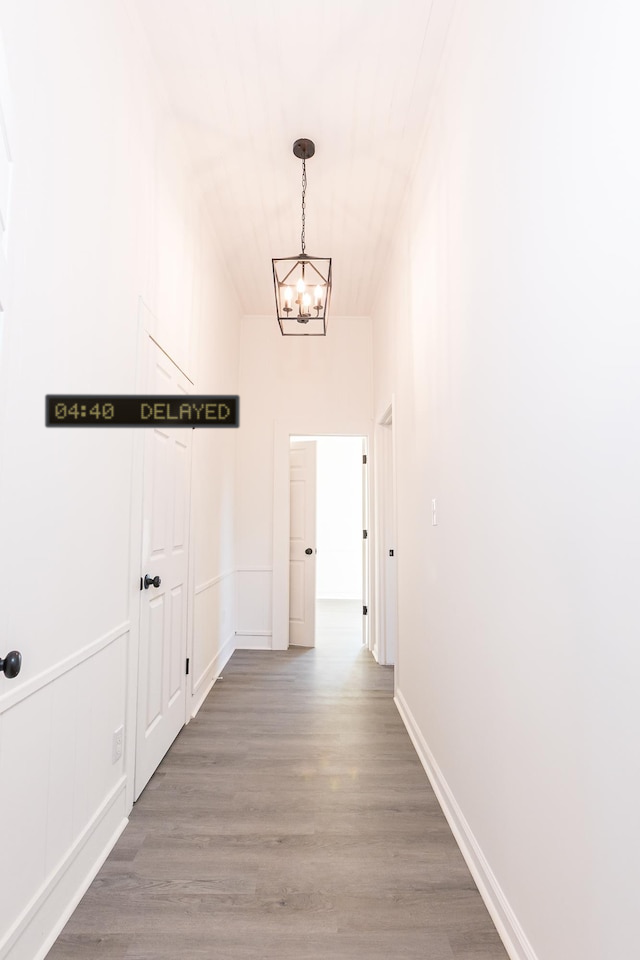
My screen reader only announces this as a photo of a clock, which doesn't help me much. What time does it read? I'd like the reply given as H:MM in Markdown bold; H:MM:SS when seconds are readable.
**4:40**
